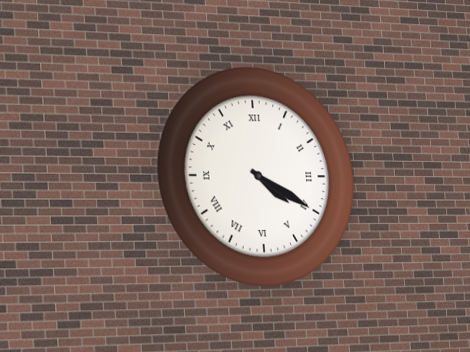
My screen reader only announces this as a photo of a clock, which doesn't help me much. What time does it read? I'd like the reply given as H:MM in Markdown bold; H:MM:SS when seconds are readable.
**4:20**
